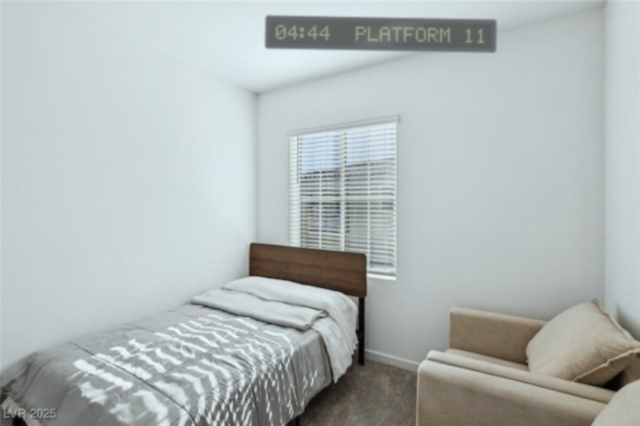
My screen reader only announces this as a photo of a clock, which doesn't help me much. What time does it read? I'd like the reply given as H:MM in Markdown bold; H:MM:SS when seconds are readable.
**4:44**
